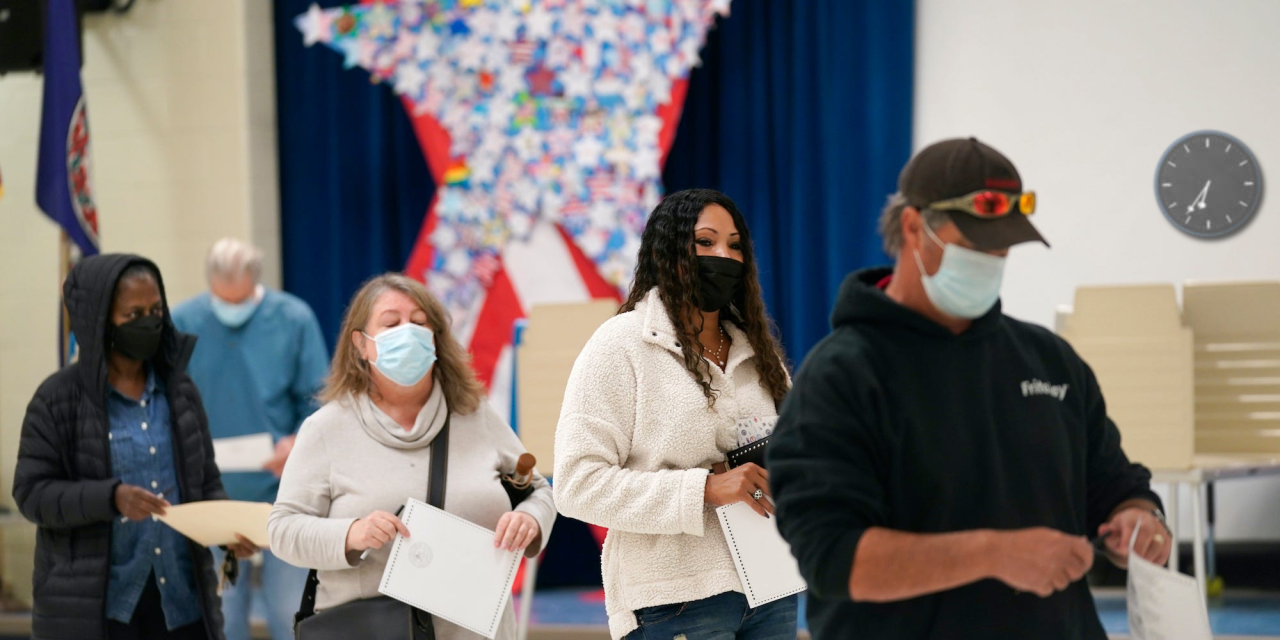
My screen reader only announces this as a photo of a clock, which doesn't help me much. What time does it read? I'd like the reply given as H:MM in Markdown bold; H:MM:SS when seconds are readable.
**6:36**
